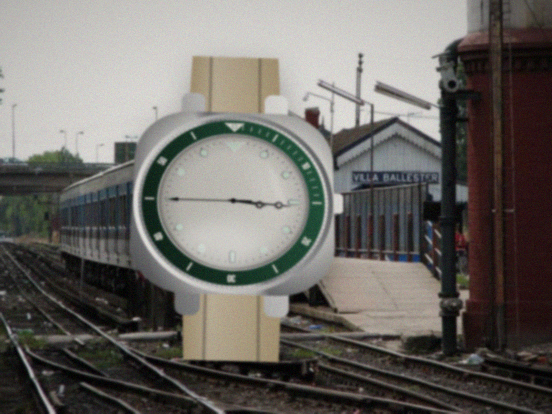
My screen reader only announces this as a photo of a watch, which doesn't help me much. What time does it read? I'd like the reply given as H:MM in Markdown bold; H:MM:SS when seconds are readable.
**3:15:45**
